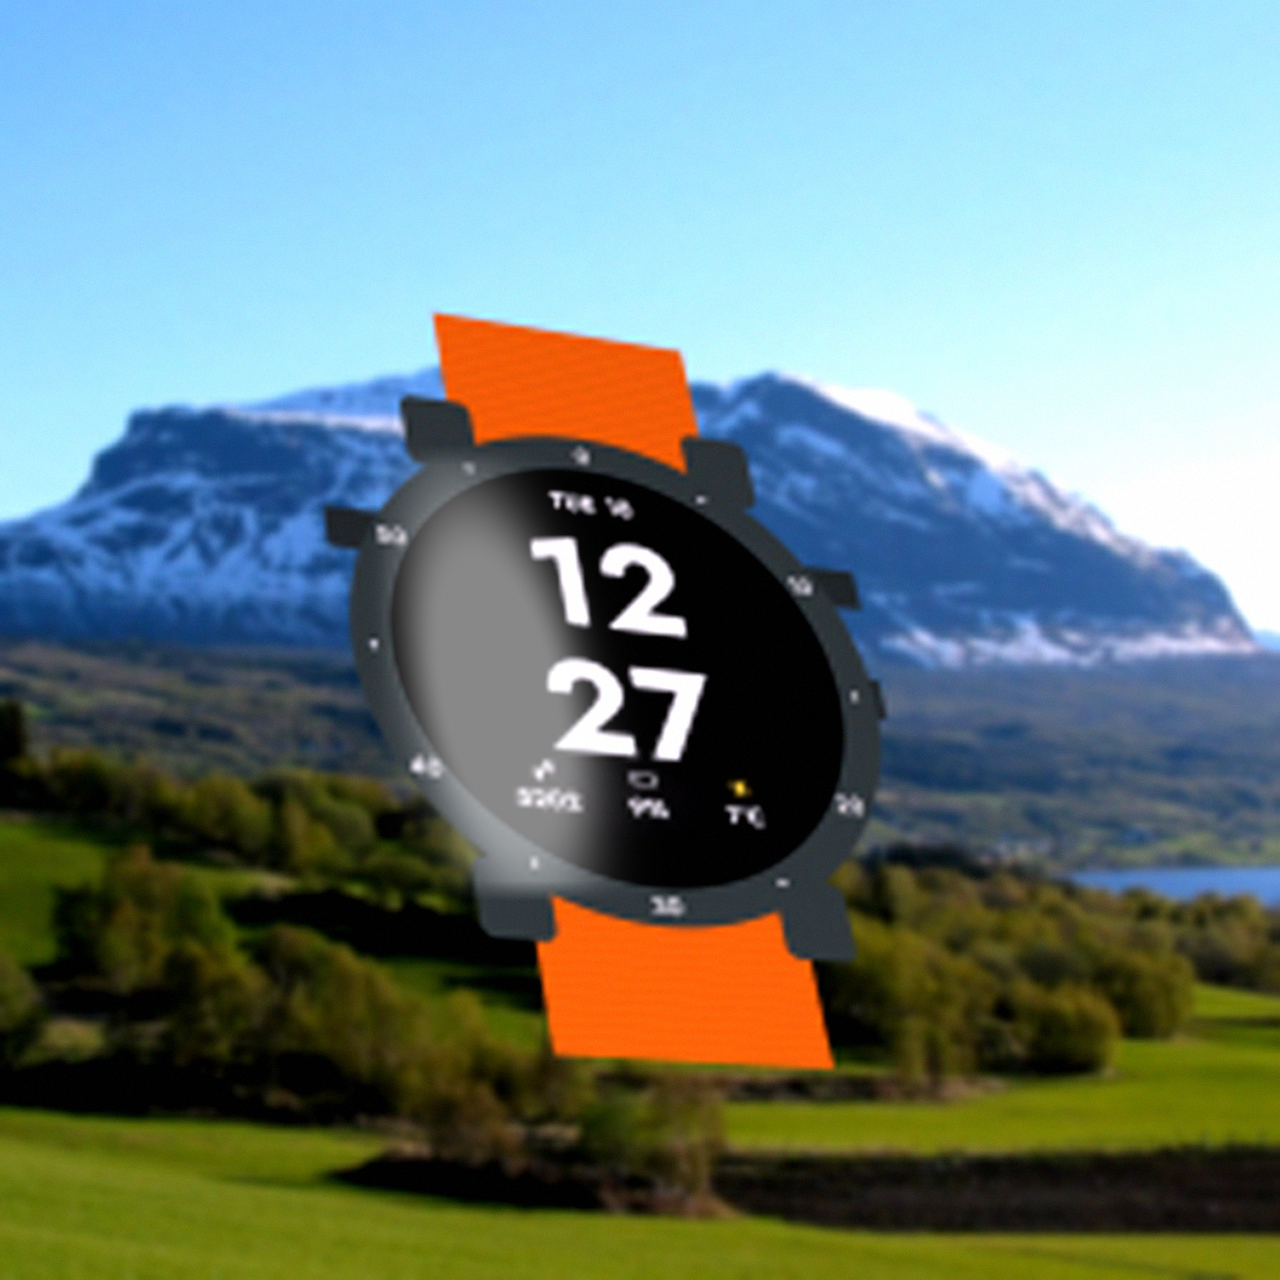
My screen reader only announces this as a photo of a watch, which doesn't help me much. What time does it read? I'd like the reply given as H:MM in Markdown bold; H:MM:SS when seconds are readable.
**12:27**
